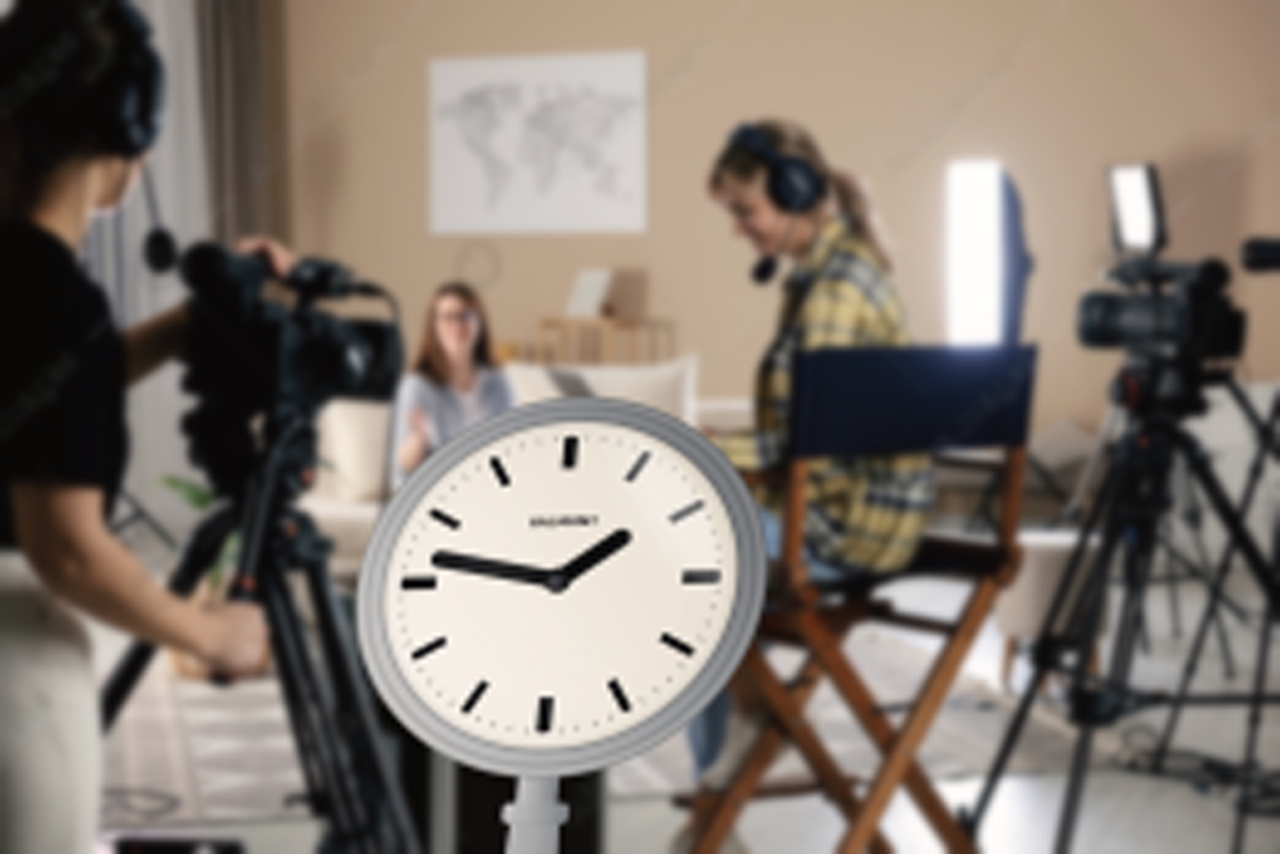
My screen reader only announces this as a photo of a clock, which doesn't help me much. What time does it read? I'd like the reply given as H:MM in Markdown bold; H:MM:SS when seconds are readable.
**1:47**
